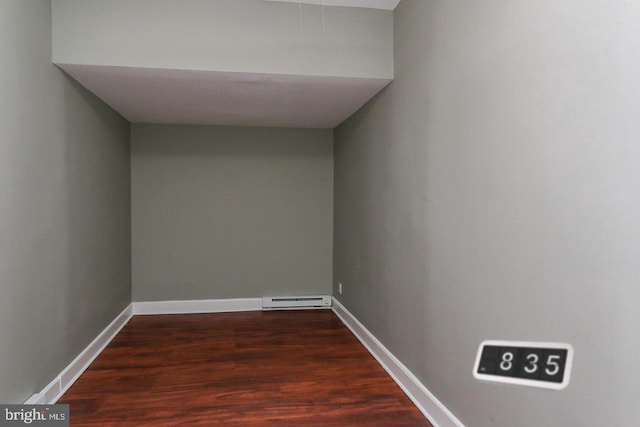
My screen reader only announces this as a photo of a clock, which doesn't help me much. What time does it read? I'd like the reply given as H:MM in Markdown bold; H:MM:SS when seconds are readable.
**8:35**
